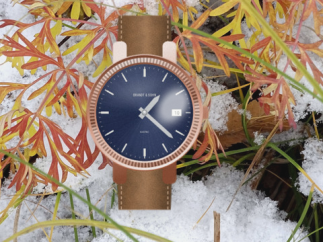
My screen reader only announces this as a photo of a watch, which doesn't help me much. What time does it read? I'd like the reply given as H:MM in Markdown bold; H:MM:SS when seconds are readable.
**1:22**
